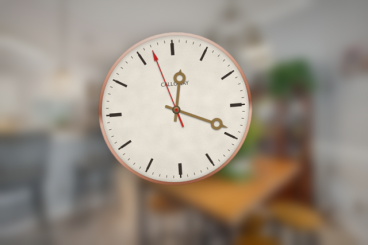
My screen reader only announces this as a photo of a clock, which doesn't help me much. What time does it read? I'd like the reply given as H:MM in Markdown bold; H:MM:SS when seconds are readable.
**12:18:57**
